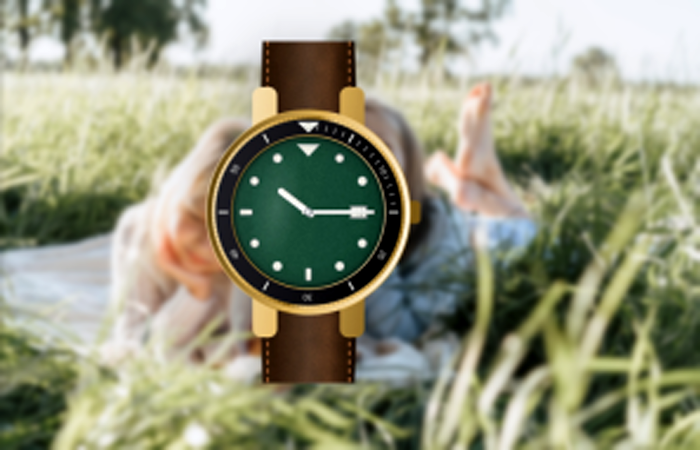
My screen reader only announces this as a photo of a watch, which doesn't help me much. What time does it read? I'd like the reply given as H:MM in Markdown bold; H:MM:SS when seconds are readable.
**10:15**
